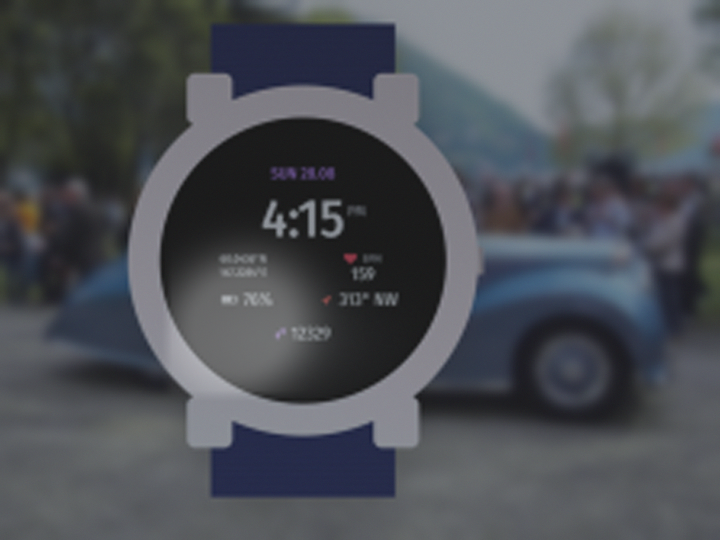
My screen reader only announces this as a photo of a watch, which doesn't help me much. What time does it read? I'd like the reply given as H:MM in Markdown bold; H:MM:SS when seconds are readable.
**4:15**
